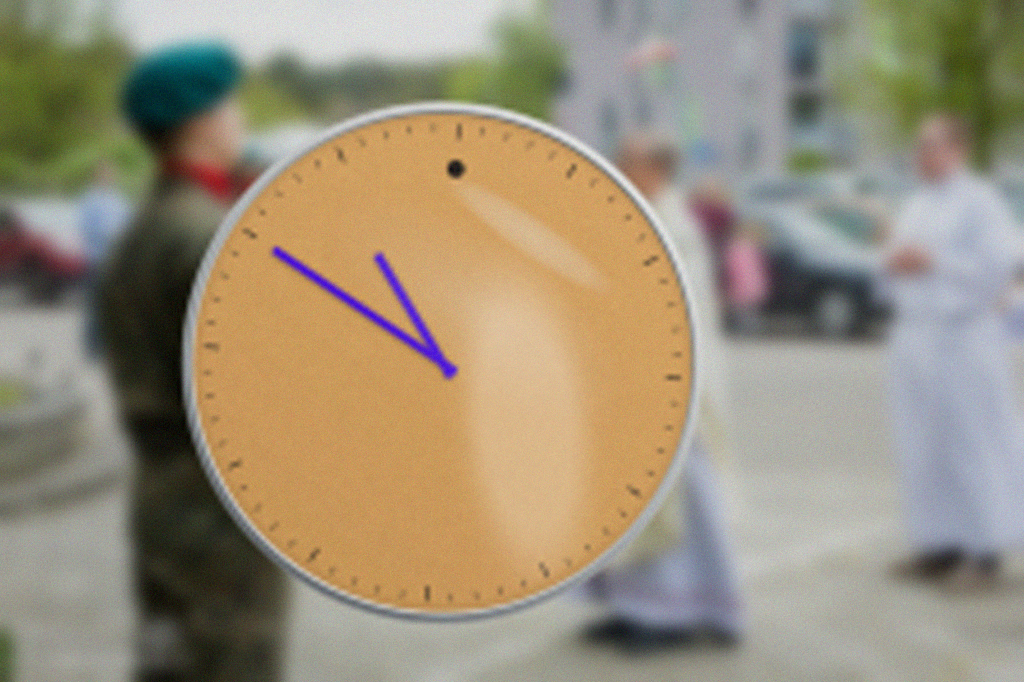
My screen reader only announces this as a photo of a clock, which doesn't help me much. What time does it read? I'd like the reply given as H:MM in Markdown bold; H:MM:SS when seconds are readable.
**10:50**
